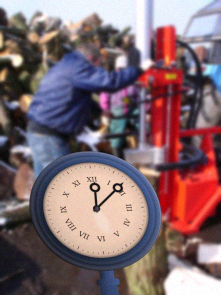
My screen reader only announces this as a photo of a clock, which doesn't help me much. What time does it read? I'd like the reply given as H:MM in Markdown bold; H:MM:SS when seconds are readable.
**12:08**
